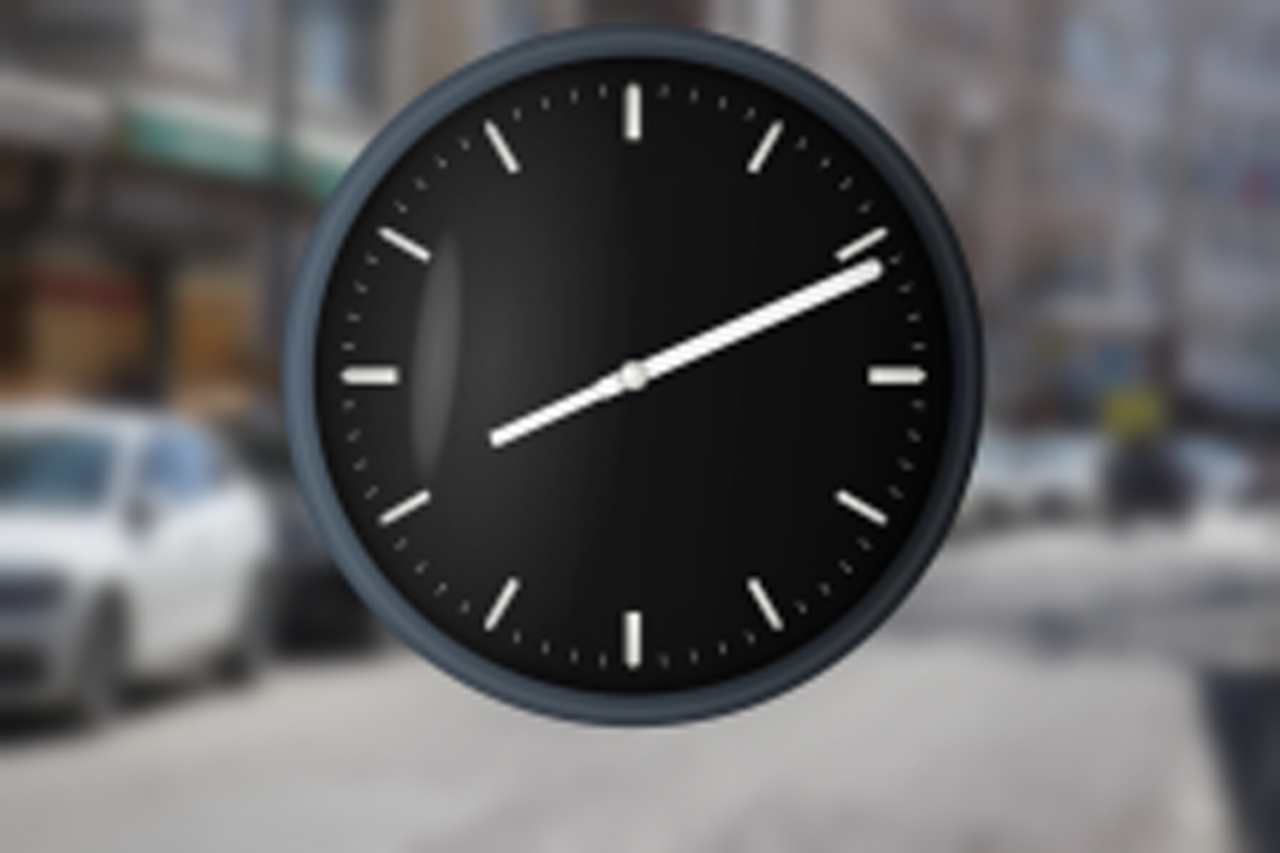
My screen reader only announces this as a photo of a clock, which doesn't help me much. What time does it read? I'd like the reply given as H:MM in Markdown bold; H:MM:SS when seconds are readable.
**8:11**
